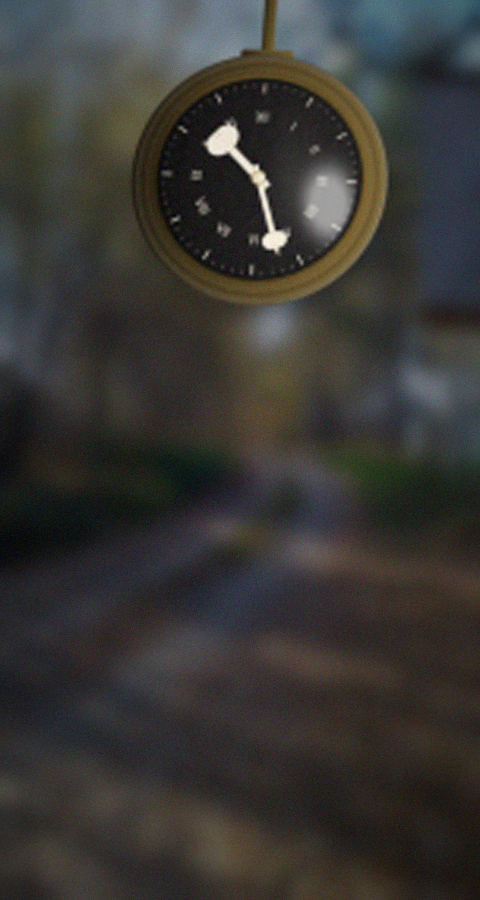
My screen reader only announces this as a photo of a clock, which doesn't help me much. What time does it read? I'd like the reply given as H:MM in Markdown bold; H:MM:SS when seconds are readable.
**10:27**
